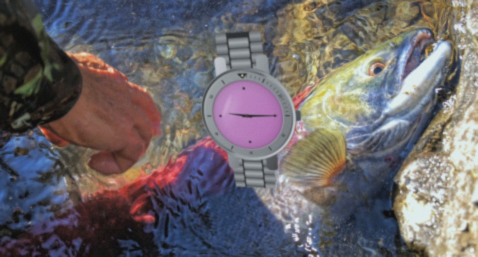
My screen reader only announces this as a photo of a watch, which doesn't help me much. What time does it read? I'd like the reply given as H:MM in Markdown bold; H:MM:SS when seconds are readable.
**9:15**
